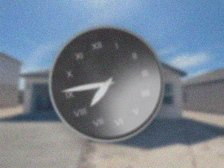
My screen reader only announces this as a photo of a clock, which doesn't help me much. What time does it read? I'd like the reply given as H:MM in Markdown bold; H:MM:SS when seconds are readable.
**7:46**
